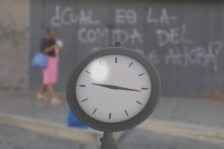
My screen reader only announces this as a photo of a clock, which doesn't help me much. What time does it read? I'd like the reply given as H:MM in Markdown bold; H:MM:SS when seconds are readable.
**9:16**
